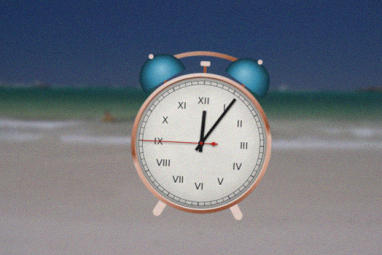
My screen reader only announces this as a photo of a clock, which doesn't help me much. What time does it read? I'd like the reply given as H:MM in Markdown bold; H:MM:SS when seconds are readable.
**12:05:45**
